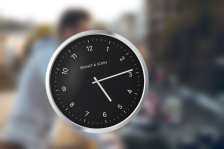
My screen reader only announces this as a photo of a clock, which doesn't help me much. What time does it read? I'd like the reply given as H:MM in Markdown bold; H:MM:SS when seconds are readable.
**5:14**
